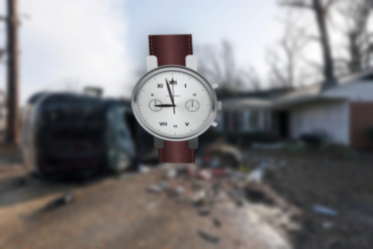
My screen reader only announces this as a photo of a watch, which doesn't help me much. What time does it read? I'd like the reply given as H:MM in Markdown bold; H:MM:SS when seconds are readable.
**8:58**
